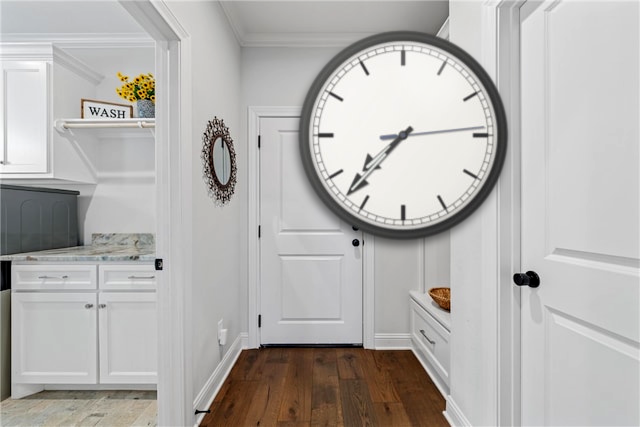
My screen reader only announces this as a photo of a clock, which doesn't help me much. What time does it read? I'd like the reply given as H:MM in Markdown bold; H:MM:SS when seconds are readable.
**7:37:14**
